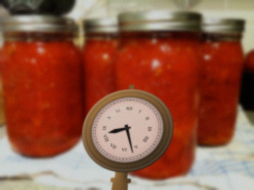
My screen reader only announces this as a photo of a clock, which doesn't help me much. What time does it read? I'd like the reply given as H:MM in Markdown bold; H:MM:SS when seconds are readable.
**8:27**
